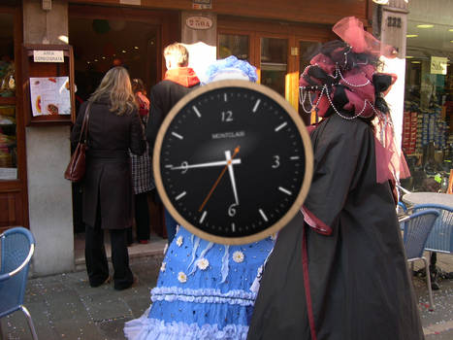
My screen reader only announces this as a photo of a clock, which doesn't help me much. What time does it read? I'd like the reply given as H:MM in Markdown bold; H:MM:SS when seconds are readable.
**5:44:36**
